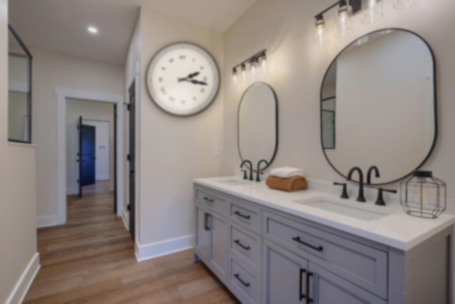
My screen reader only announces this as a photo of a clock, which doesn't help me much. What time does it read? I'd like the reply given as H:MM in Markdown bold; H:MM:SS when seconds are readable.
**2:17**
